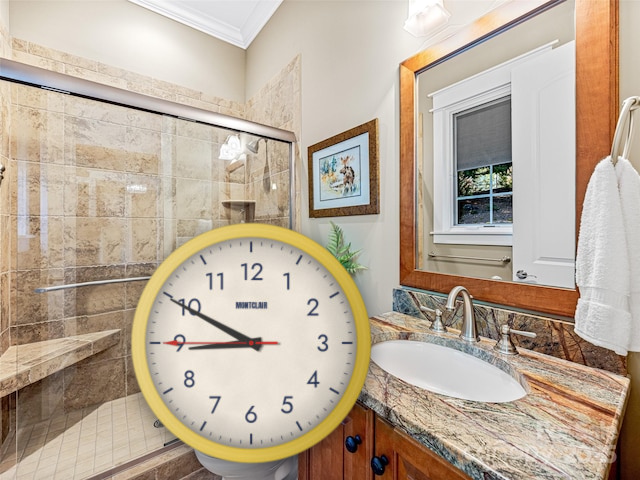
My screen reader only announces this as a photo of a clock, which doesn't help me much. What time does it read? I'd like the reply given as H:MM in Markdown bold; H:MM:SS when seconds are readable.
**8:49:45**
